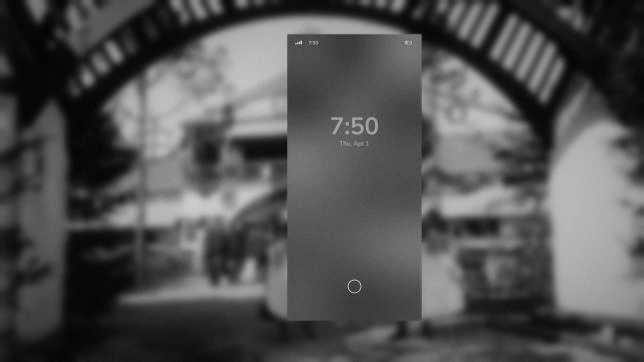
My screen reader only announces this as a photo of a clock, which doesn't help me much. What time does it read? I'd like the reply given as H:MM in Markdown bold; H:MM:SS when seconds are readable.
**7:50**
